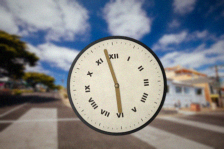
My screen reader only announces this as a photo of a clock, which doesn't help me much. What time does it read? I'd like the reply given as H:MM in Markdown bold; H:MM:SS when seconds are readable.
**5:58**
